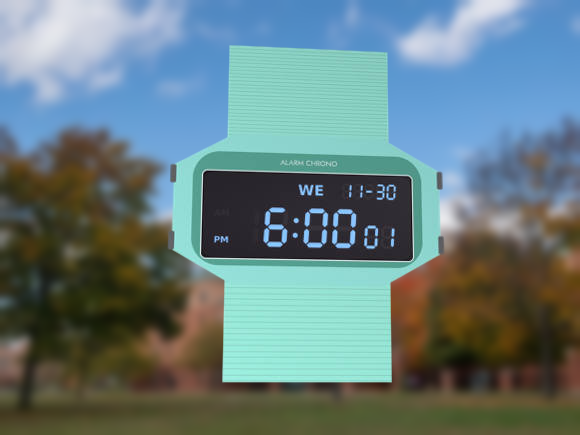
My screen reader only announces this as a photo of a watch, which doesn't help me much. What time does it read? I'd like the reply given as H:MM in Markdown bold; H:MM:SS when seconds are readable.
**6:00:01**
